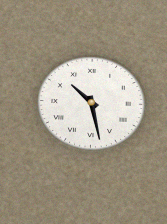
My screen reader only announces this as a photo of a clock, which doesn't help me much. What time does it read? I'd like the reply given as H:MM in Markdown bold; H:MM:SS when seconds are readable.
**10:28**
